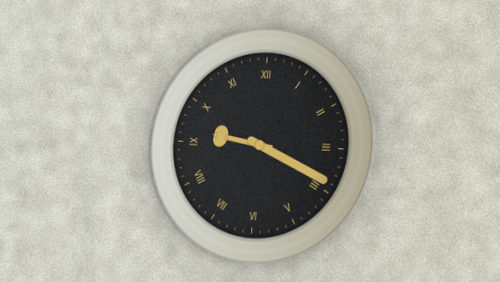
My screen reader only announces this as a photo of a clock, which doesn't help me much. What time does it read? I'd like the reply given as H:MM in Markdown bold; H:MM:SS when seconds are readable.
**9:19**
